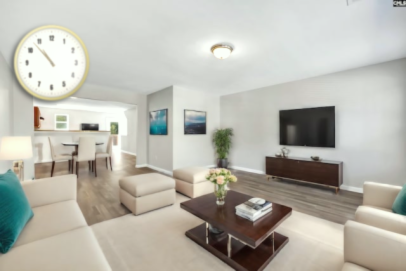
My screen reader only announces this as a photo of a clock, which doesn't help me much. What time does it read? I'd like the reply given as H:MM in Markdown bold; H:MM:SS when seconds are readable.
**10:53**
